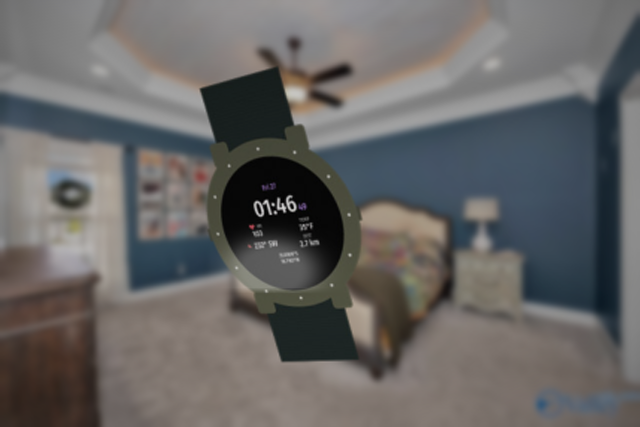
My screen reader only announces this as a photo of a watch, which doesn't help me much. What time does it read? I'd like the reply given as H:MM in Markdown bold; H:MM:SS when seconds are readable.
**1:46**
